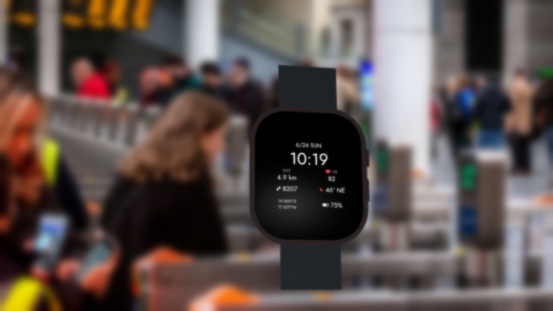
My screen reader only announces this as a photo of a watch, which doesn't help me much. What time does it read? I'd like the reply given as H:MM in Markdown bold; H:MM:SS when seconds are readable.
**10:19**
